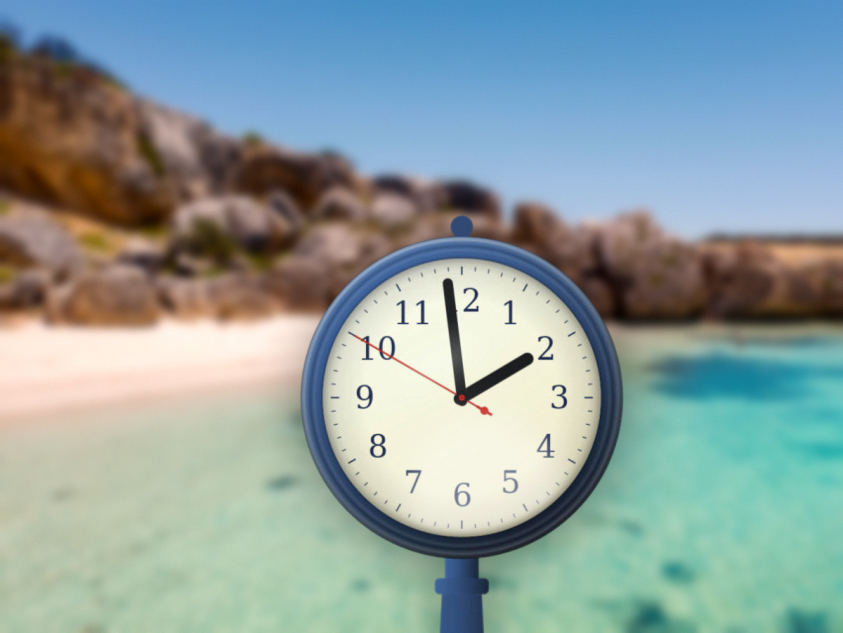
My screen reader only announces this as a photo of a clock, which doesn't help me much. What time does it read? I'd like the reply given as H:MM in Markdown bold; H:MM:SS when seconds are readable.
**1:58:50**
